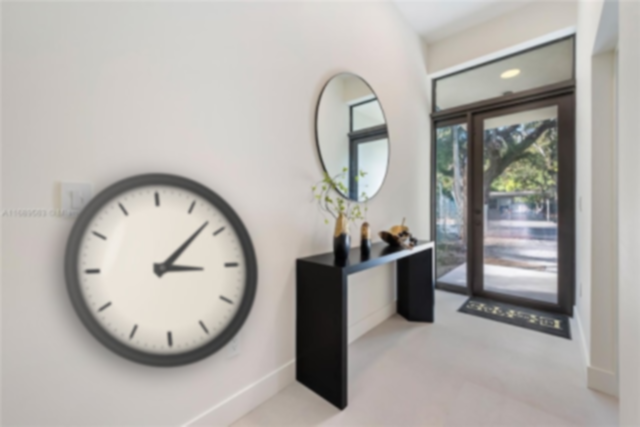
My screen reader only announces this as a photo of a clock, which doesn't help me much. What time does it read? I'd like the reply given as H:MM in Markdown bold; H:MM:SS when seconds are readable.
**3:08**
